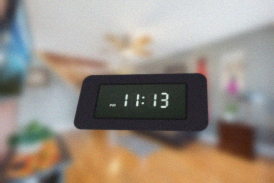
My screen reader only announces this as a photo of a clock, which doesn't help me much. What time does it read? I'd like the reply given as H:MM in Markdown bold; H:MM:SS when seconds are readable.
**11:13**
